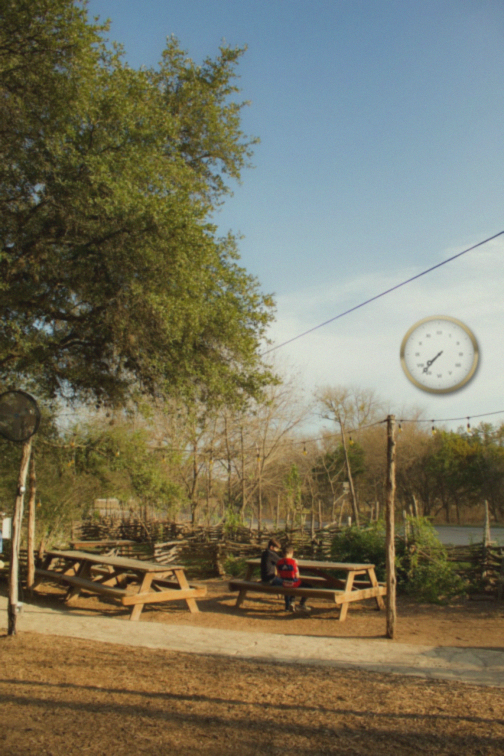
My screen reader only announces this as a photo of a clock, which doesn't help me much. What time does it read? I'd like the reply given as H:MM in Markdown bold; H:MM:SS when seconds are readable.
**7:37**
